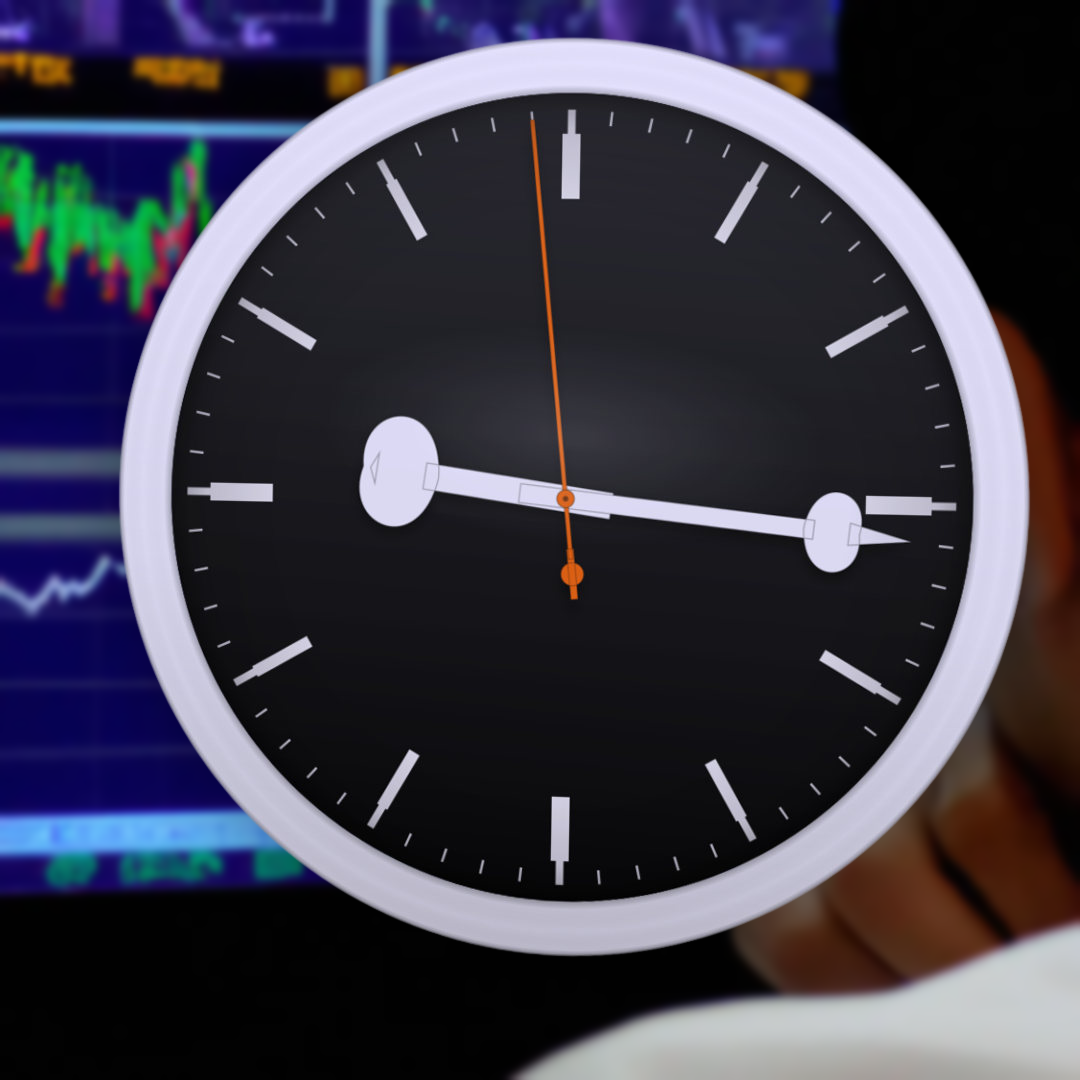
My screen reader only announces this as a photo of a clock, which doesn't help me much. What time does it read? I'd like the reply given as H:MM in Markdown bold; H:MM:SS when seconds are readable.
**9:15:59**
